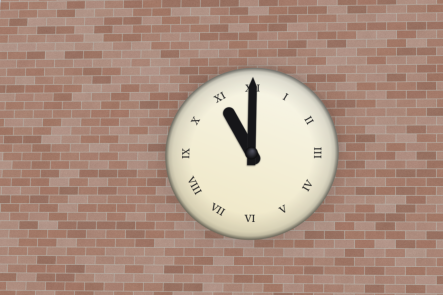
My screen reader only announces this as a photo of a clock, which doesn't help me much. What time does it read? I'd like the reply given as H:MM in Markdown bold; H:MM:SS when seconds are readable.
**11:00**
